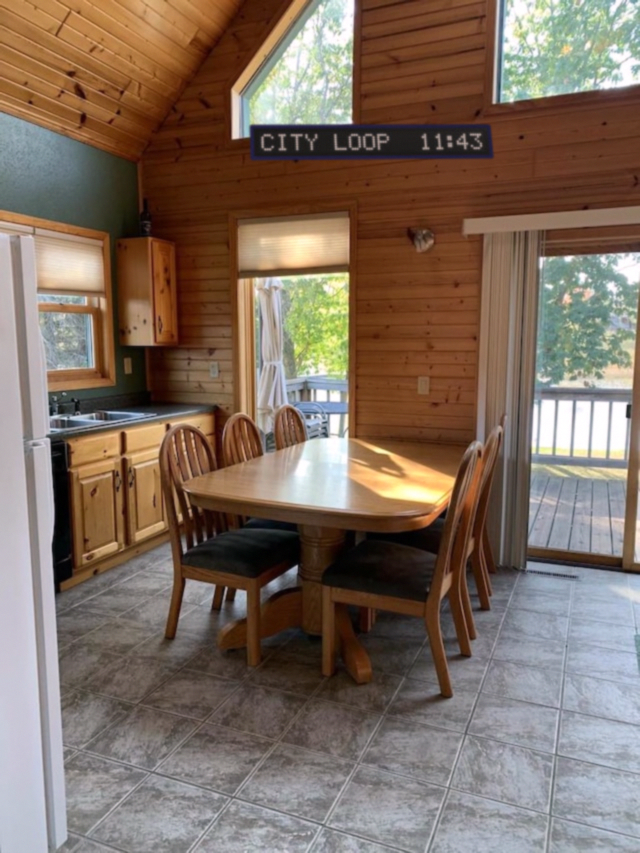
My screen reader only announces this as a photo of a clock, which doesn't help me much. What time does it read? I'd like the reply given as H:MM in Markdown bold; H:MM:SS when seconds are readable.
**11:43**
